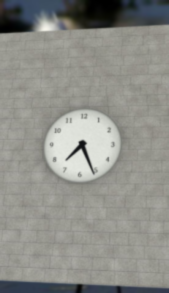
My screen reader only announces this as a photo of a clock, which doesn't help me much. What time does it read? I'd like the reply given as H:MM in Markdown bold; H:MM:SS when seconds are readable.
**7:26**
